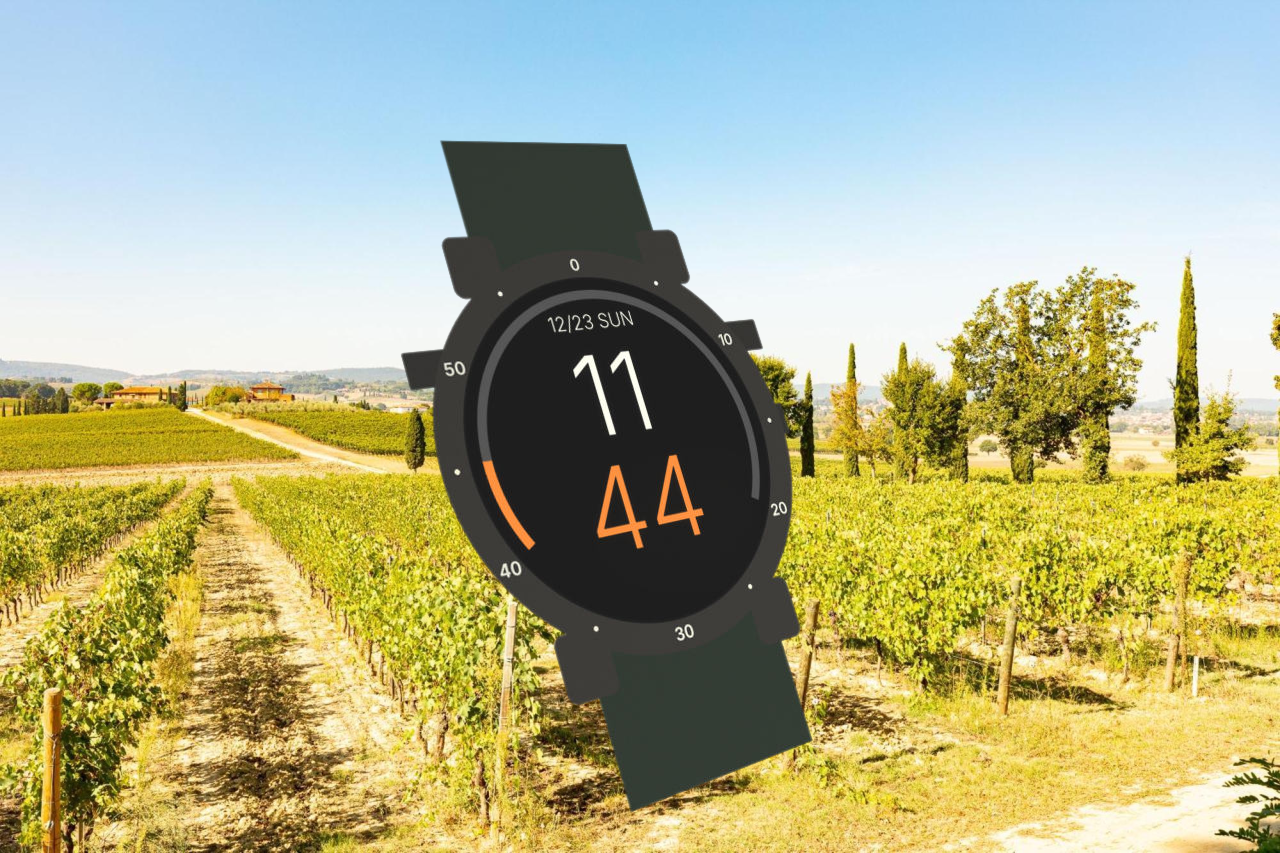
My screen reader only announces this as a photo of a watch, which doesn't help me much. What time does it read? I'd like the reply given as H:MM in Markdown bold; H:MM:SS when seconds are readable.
**11:44**
